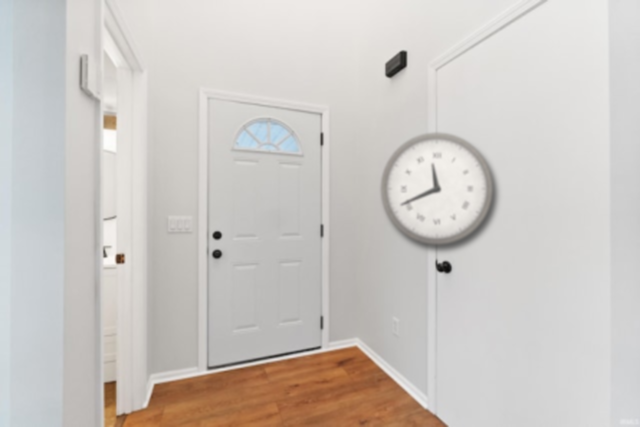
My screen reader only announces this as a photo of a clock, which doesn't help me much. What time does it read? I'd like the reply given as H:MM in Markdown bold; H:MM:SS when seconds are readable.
**11:41**
